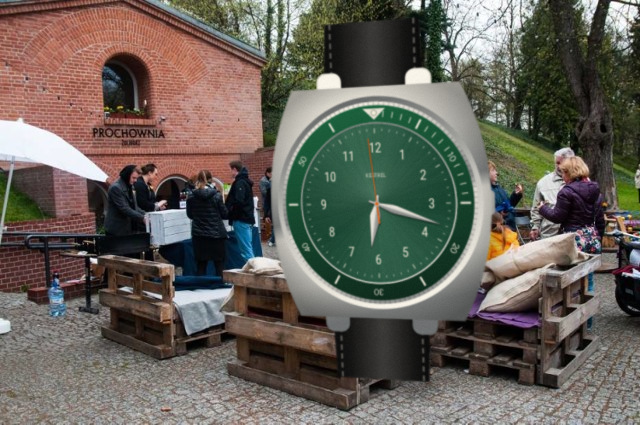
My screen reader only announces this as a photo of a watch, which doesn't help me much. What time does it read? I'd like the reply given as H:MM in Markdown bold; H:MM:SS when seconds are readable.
**6:17:59**
